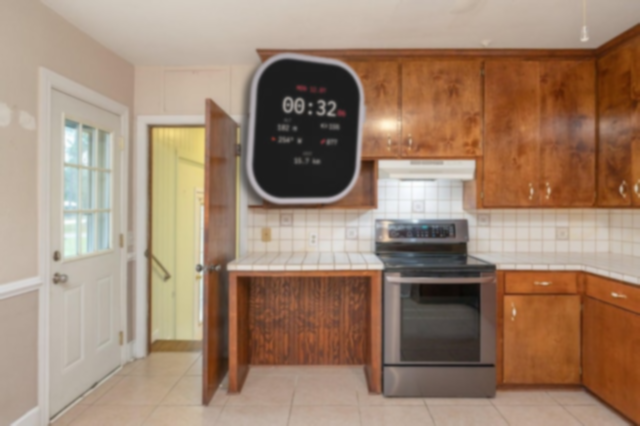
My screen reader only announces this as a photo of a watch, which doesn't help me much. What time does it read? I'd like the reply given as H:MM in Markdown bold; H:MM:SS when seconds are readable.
**0:32**
